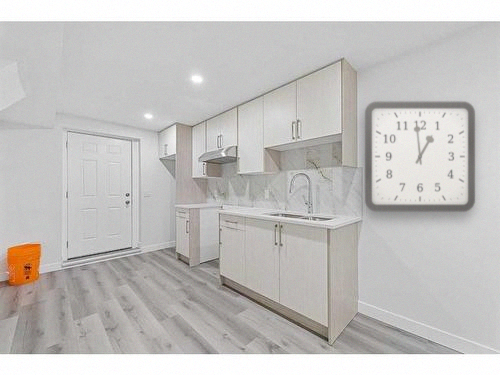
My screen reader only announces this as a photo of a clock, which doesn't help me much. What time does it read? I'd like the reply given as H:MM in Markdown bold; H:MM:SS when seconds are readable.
**12:59**
